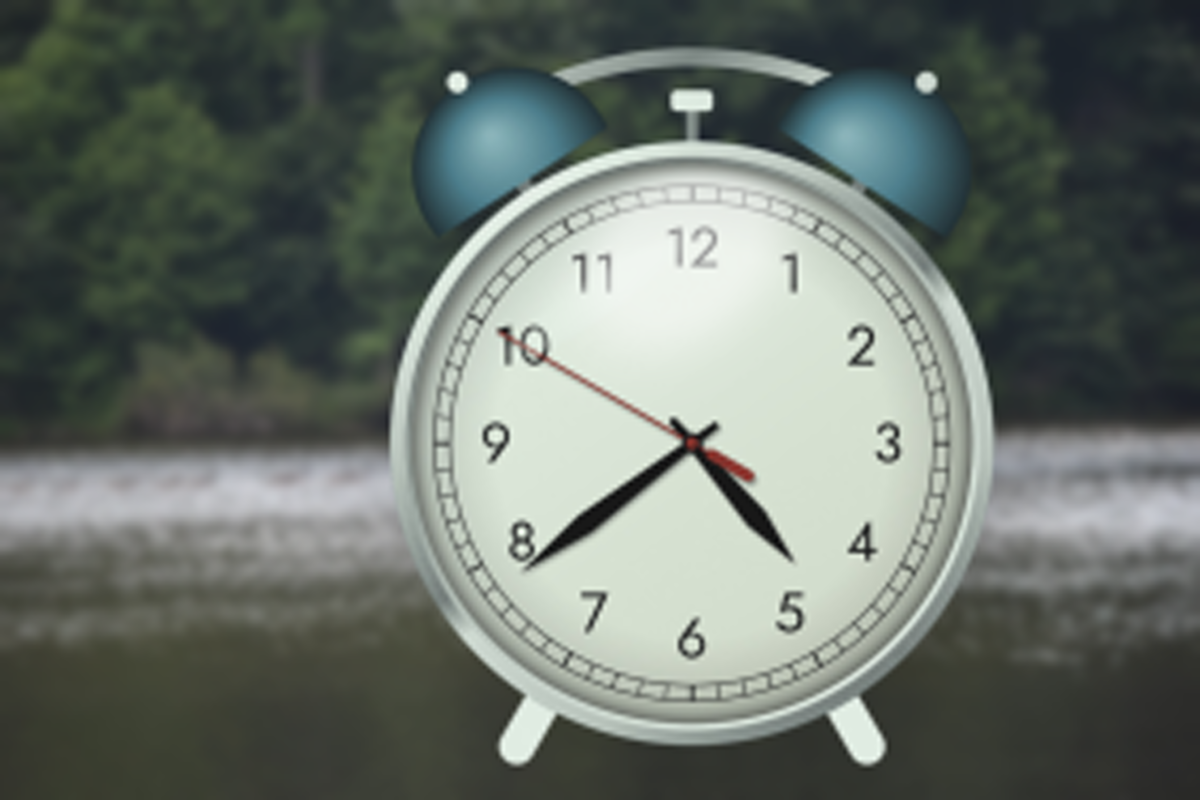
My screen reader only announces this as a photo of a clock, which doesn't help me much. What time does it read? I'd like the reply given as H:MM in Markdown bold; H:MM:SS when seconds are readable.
**4:38:50**
